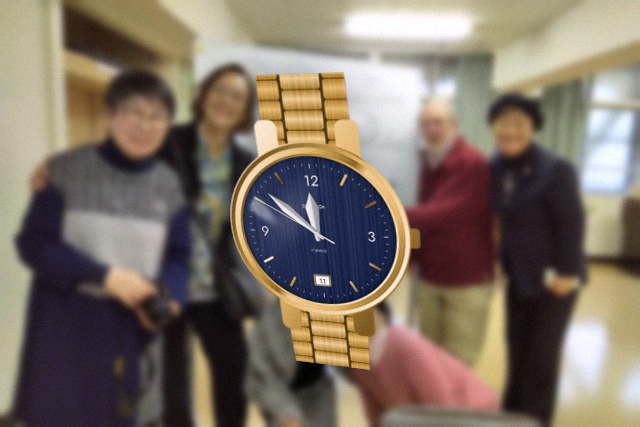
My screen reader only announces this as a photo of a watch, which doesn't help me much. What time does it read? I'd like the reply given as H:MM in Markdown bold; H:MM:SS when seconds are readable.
**11:51:50**
